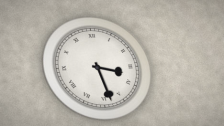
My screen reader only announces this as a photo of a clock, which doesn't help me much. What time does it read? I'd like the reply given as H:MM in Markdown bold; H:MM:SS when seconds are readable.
**3:28**
